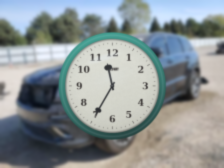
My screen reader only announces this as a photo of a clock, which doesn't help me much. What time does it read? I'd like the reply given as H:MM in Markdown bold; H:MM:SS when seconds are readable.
**11:35**
